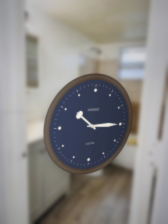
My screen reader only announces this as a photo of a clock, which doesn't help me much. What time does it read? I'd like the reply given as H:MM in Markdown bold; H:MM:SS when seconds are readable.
**10:15**
